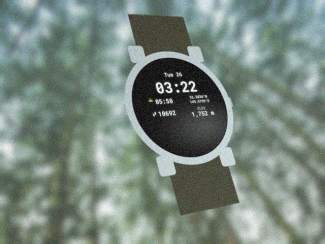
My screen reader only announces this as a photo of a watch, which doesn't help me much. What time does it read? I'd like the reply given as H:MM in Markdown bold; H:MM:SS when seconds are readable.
**3:22**
